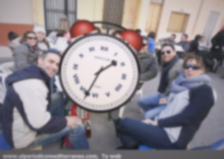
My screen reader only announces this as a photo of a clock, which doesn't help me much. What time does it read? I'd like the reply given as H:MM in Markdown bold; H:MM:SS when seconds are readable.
**1:33**
